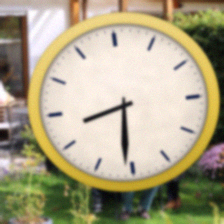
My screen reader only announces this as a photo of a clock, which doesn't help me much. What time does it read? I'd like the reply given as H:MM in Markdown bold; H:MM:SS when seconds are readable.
**8:31**
